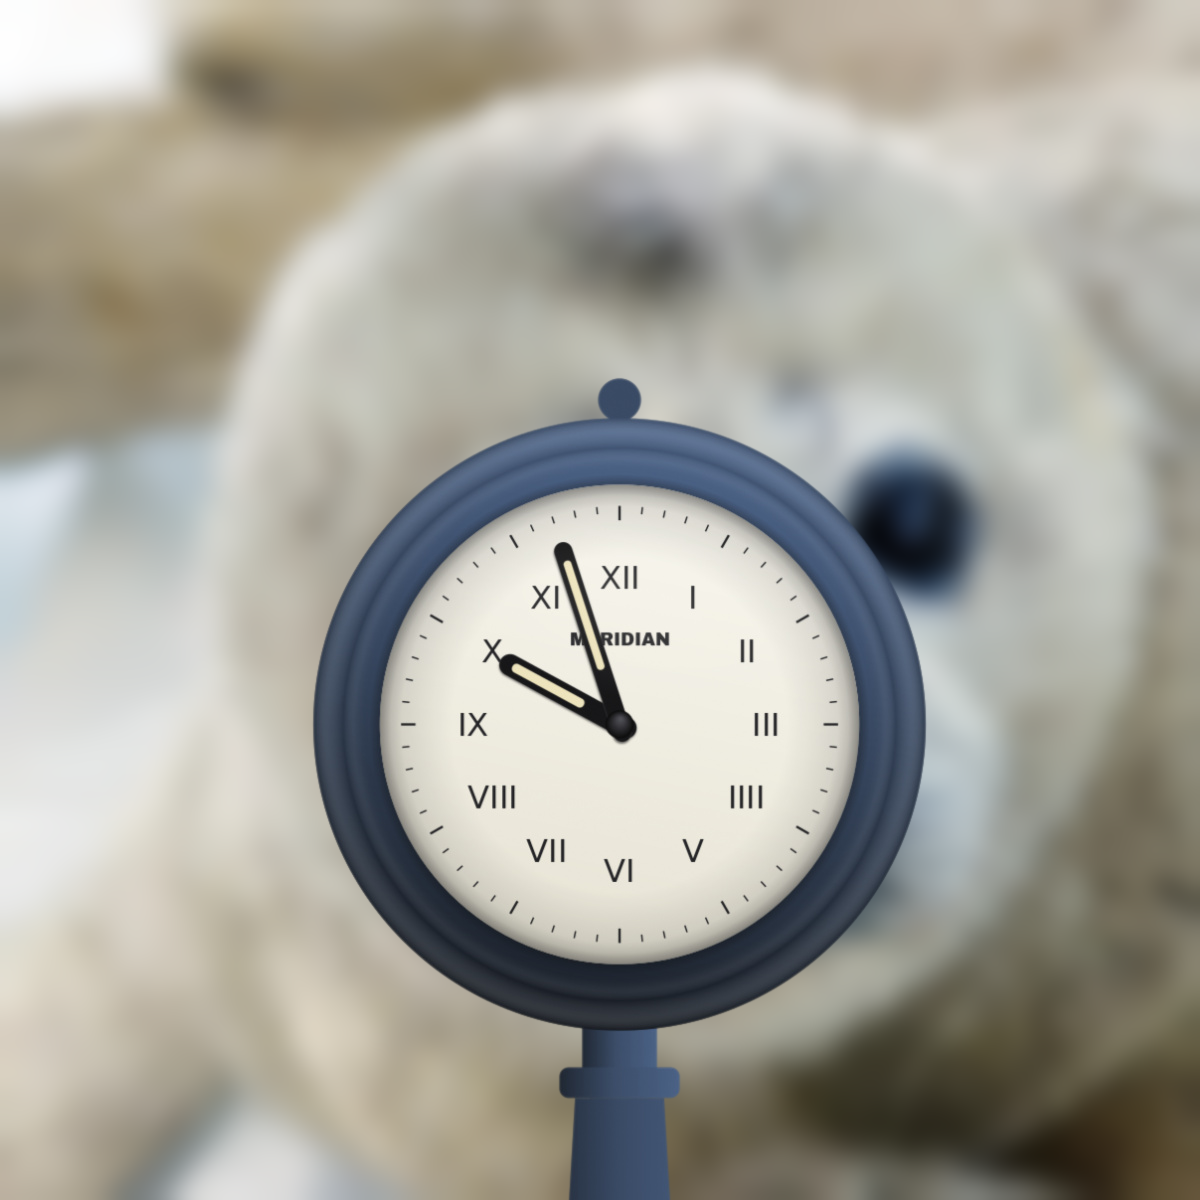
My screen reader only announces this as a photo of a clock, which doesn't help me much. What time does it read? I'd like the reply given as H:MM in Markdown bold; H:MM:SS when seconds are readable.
**9:57**
